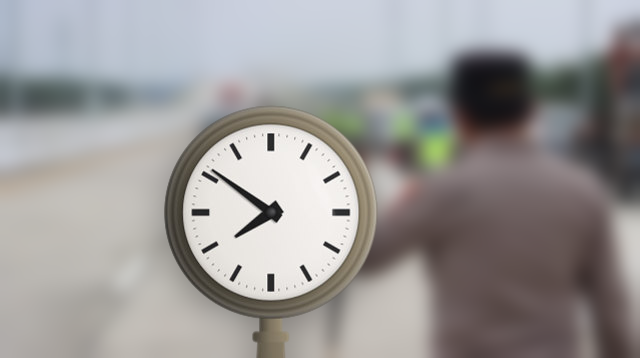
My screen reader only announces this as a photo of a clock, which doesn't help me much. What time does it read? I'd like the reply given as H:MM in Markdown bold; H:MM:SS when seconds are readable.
**7:51**
